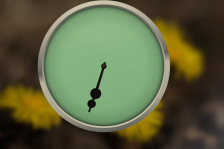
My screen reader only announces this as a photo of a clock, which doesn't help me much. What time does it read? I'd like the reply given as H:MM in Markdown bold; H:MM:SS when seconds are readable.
**6:33**
